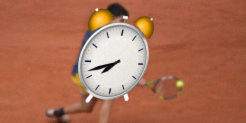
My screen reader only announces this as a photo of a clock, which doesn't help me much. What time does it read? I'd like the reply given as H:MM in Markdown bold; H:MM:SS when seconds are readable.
**7:42**
